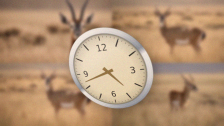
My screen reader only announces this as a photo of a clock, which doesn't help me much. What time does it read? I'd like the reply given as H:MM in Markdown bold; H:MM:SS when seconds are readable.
**4:42**
